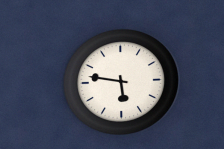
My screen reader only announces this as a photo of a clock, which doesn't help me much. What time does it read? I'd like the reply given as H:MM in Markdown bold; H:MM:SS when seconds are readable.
**5:47**
